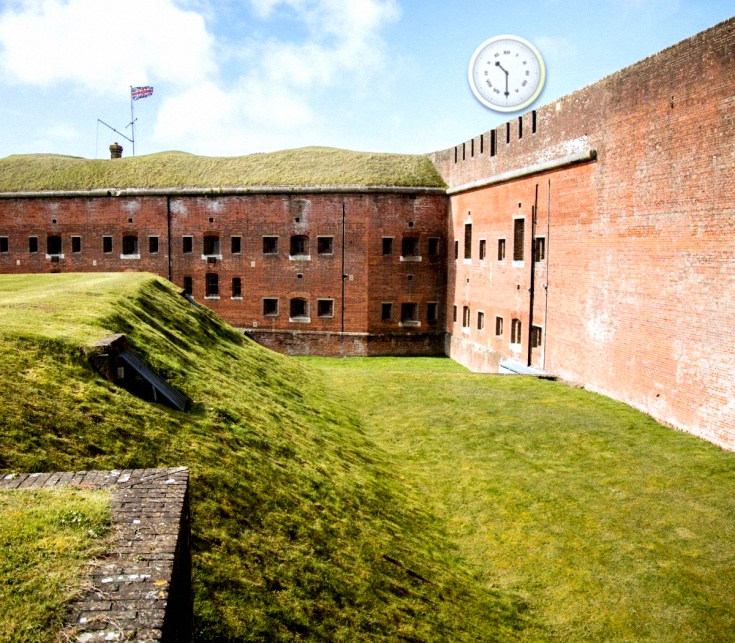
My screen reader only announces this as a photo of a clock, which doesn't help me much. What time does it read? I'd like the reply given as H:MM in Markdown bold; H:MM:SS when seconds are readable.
**10:30**
